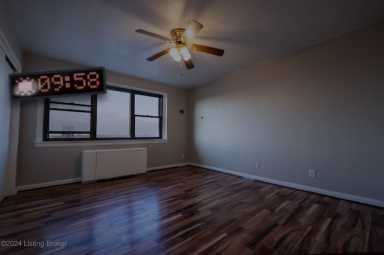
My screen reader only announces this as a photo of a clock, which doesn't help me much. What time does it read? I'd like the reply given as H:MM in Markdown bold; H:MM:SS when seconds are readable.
**9:58**
